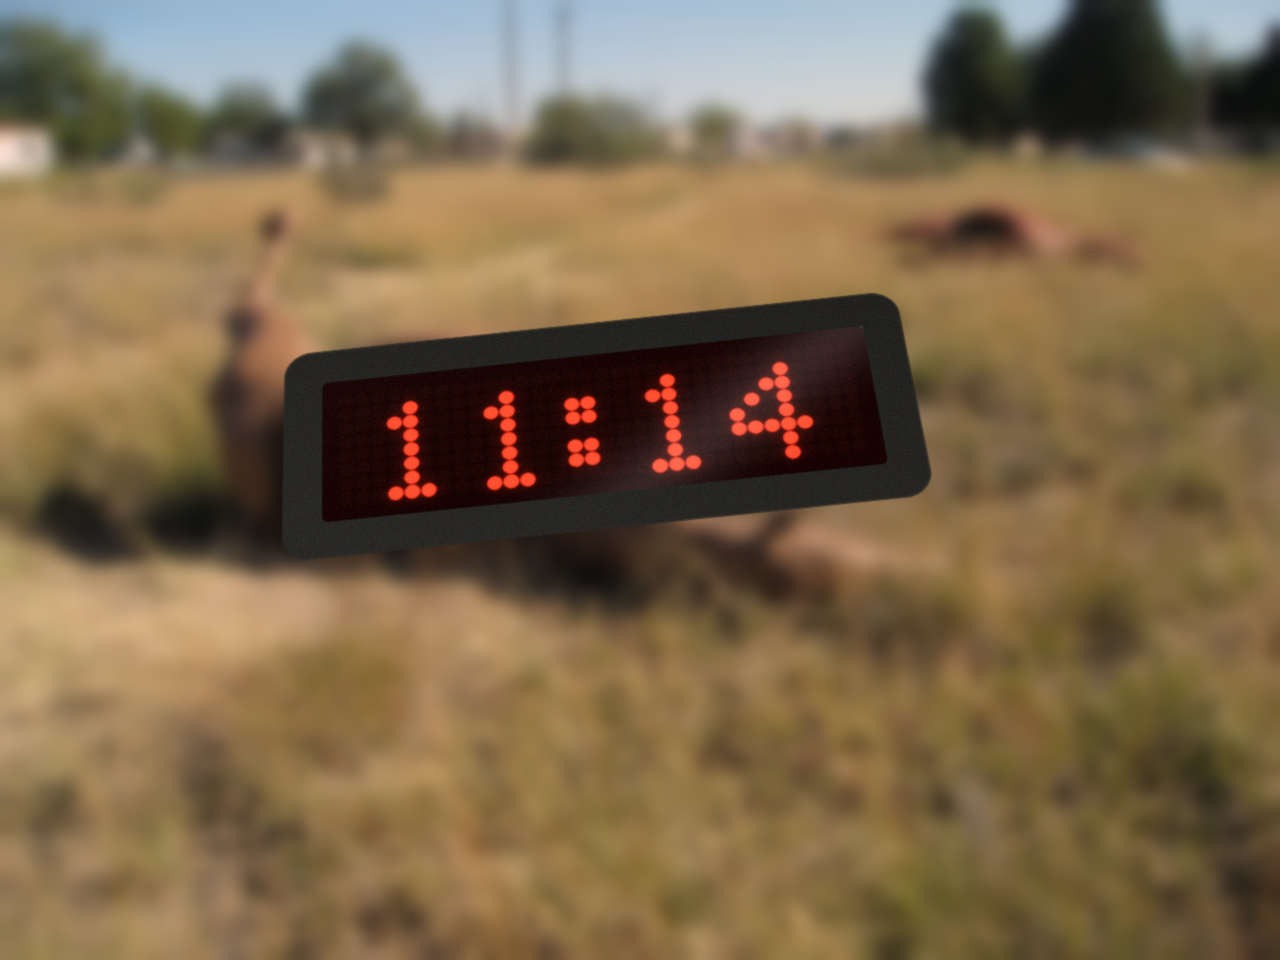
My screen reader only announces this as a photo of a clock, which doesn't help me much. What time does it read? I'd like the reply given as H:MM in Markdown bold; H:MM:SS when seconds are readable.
**11:14**
